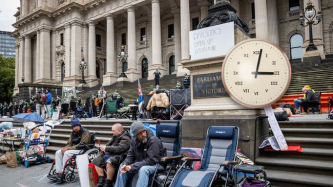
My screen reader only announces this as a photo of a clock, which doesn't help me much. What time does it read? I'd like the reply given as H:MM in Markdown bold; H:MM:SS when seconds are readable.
**3:02**
